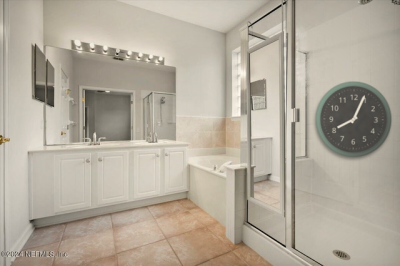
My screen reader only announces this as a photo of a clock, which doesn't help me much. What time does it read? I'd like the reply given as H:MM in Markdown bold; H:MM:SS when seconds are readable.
**8:04**
